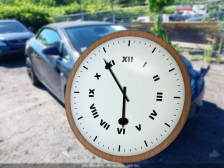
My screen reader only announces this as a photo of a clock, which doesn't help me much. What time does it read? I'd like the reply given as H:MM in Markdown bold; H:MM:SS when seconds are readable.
**5:54**
